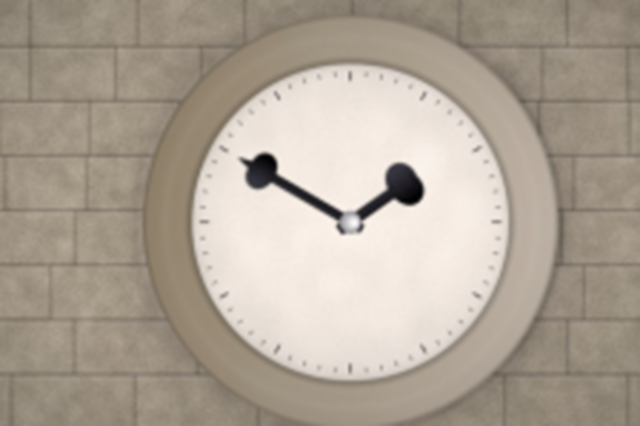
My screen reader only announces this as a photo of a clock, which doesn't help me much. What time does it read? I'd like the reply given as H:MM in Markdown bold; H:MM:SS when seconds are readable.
**1:50**
